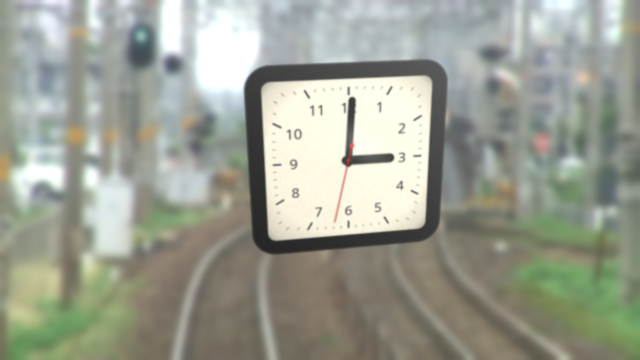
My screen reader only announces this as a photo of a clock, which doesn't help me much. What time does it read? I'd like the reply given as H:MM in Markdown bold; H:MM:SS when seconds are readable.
**3:00:32**
